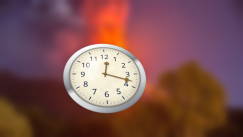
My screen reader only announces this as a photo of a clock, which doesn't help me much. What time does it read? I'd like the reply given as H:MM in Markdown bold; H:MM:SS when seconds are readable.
**12:18**
